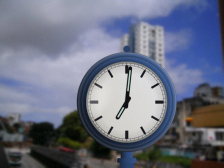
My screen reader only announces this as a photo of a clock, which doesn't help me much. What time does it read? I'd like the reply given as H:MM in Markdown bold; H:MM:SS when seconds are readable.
**7:01**
